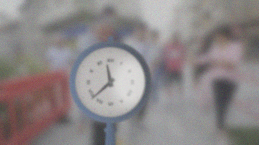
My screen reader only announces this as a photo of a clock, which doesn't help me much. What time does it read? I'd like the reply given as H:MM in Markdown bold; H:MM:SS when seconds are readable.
**11:38**
